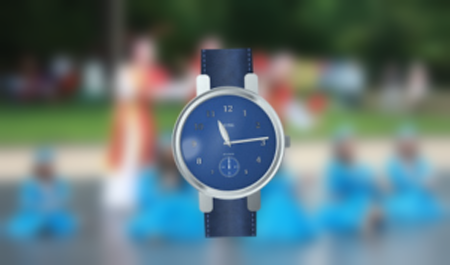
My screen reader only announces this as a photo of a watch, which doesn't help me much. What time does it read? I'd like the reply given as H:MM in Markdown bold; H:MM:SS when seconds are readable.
**11:14**
